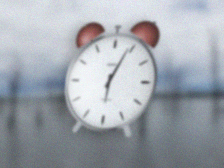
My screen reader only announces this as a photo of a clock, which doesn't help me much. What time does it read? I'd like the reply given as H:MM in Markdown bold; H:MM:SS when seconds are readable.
**6:04**
